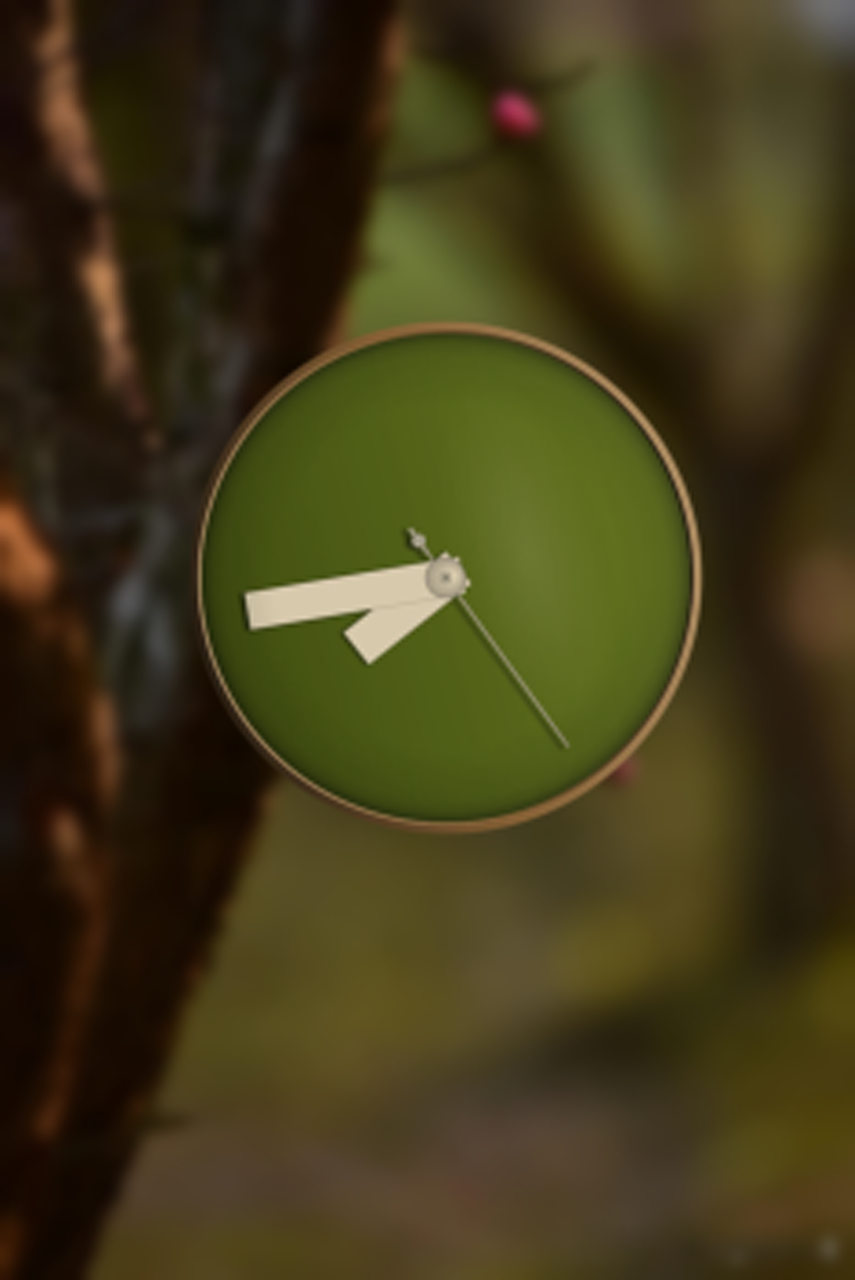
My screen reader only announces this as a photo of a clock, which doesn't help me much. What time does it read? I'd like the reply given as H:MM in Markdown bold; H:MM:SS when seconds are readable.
**7:43:24**
